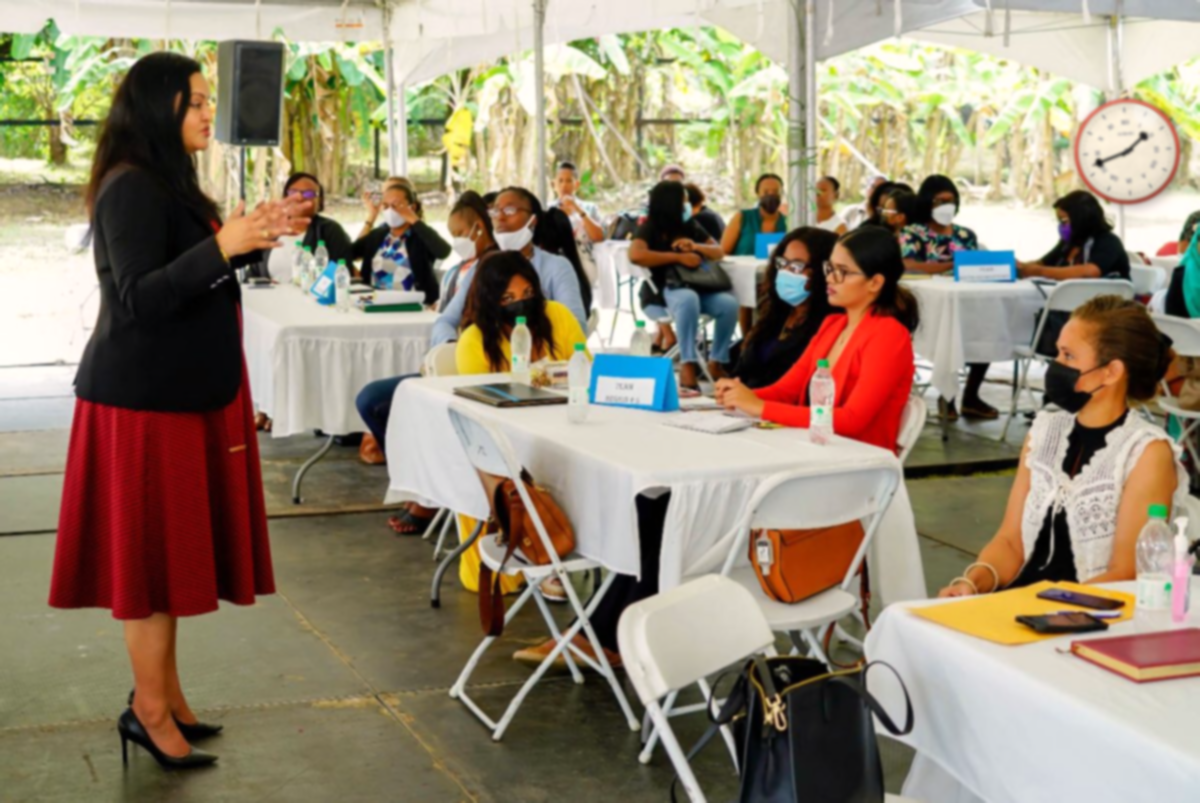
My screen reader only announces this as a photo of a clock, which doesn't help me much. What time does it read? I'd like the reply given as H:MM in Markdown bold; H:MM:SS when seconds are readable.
**1:42**
